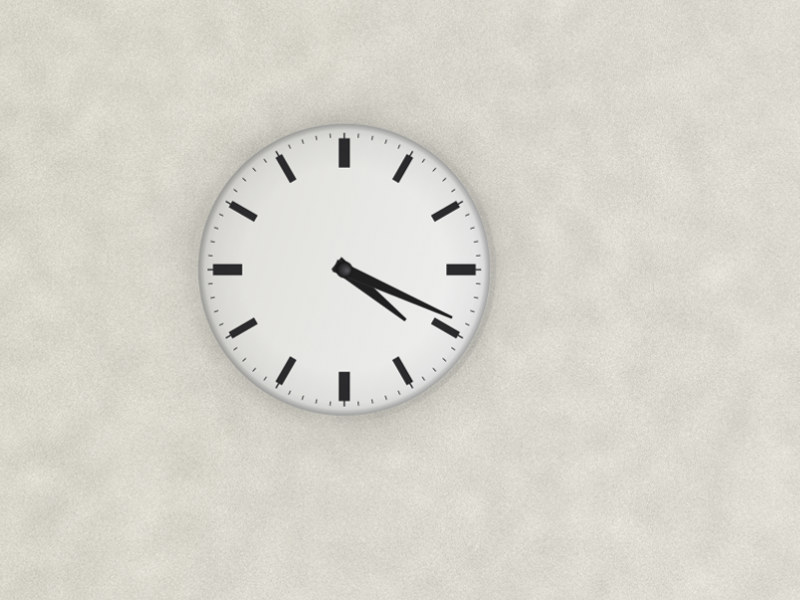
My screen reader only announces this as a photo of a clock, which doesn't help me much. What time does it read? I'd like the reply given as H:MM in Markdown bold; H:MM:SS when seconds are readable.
**4:19**
